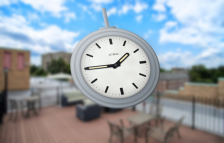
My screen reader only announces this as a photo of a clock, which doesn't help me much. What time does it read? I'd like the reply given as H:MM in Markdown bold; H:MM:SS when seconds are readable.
**1:45**
